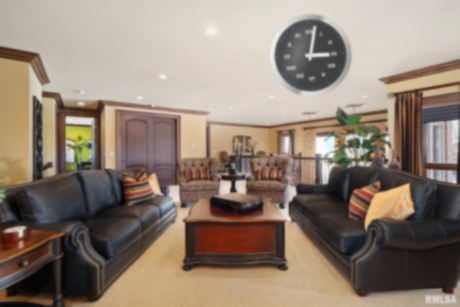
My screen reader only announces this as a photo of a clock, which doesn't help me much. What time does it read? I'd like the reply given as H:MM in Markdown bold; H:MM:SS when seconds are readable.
**3:02**
